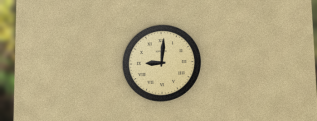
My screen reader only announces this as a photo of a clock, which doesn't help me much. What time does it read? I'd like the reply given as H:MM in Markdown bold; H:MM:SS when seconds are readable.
**9:01**
